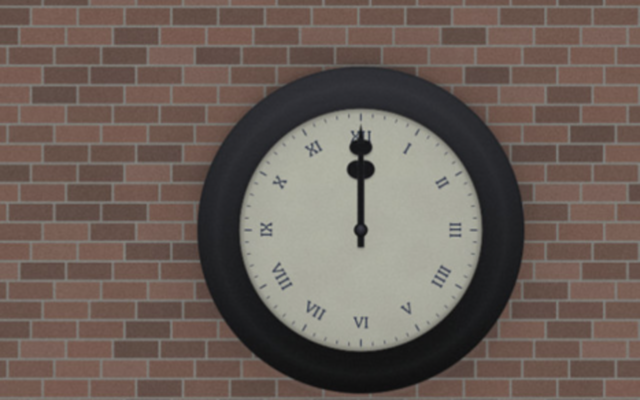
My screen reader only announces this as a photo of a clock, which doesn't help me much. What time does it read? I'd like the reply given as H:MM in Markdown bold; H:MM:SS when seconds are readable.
**12:00**
